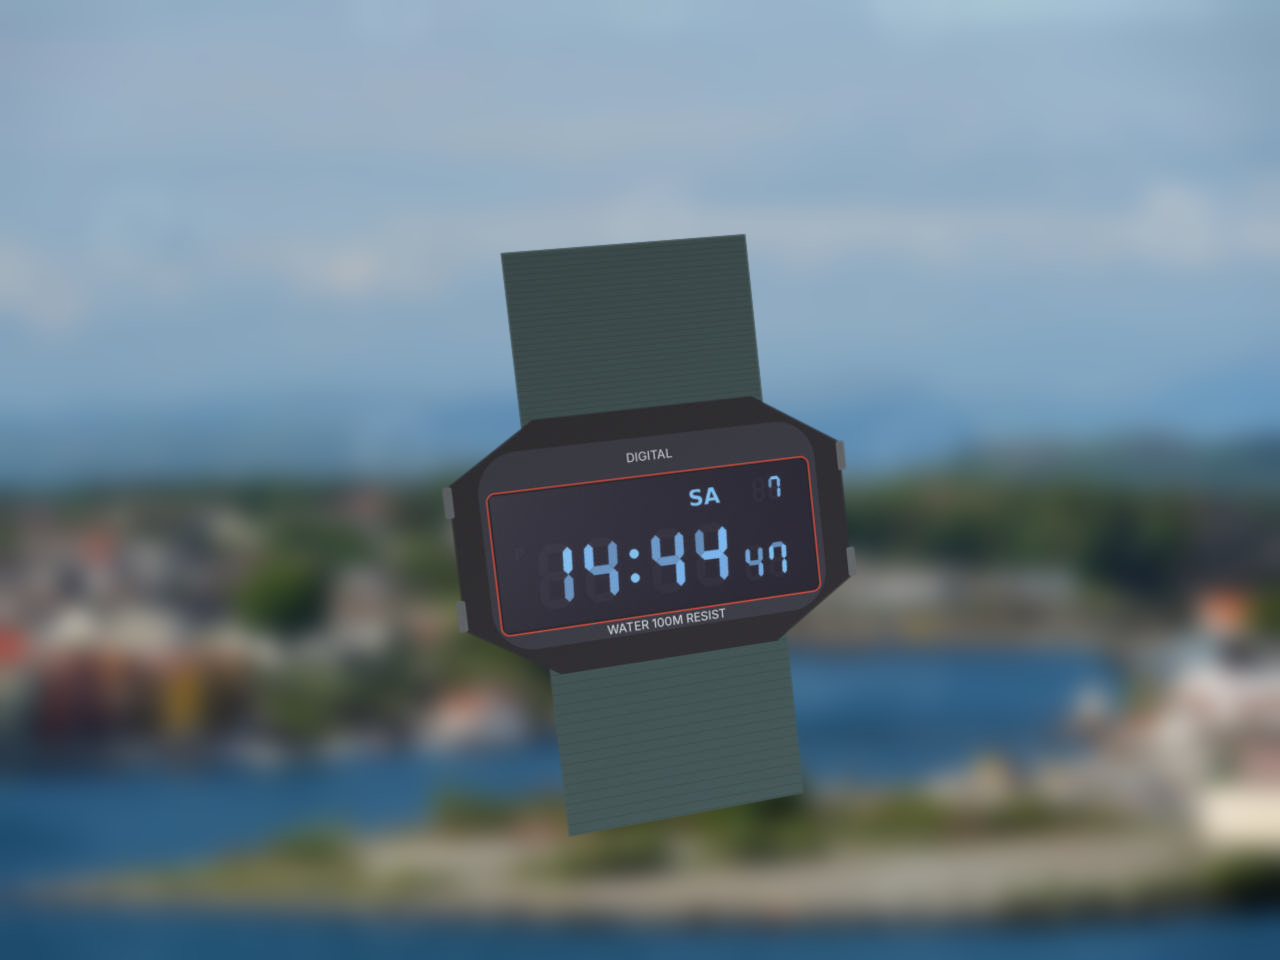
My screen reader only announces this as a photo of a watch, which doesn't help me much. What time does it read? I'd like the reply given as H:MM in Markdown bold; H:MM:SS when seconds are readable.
**14:44:47**
